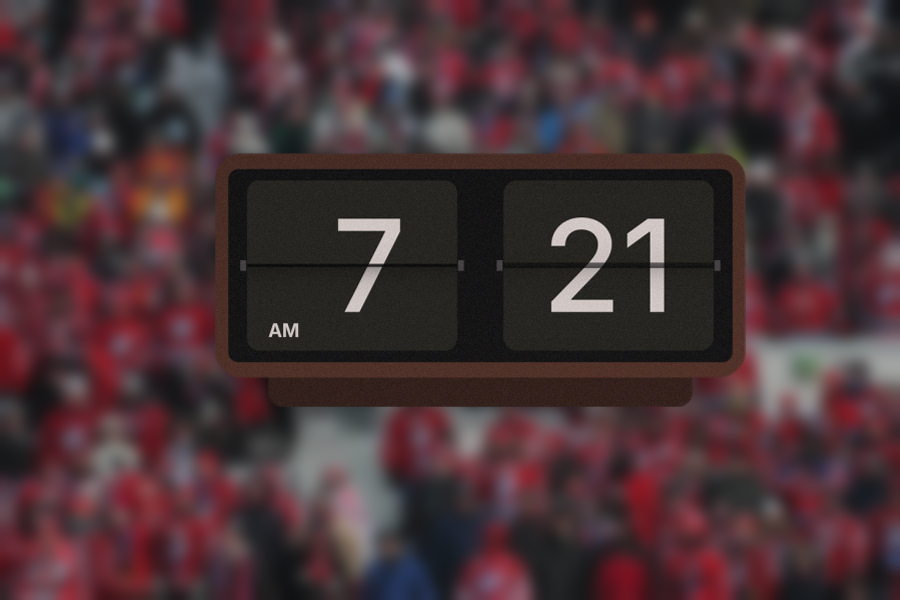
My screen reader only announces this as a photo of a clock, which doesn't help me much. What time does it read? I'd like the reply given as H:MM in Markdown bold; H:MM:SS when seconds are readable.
**7:21**
